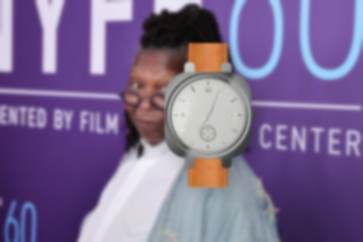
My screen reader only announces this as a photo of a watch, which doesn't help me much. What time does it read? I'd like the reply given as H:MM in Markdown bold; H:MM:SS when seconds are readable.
**7:04**
